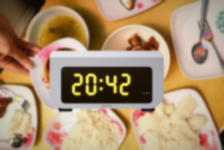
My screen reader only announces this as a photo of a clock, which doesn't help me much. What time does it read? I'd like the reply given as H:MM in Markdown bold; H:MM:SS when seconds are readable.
**20:42**
